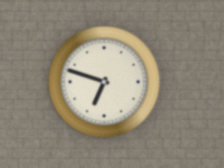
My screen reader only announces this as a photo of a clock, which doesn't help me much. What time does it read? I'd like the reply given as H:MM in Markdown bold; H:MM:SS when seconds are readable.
**6:48**
